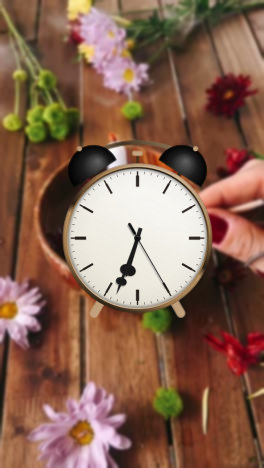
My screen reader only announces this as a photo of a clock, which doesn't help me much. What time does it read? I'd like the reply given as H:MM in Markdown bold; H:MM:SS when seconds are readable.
**6:33:25**
